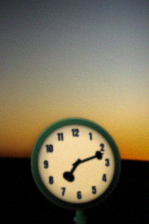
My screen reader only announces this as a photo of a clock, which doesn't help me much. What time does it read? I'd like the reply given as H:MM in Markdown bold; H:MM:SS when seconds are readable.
**7:12**
